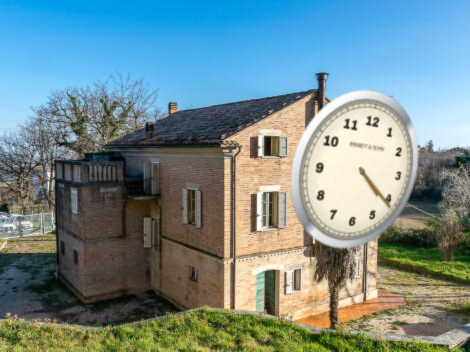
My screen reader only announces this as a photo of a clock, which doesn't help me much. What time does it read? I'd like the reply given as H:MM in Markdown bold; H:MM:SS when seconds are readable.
**4:21**
